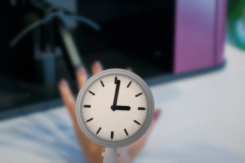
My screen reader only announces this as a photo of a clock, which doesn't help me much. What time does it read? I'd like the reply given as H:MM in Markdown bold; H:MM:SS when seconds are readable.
**3:01**
